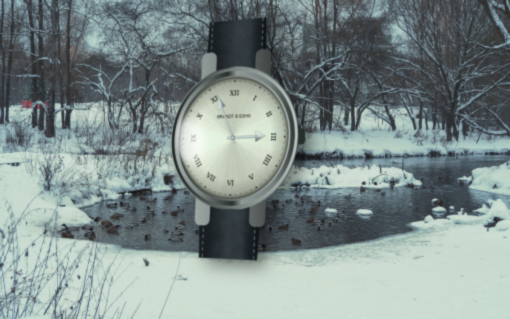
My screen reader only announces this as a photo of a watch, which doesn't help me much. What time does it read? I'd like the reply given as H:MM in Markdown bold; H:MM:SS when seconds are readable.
**2:56**
